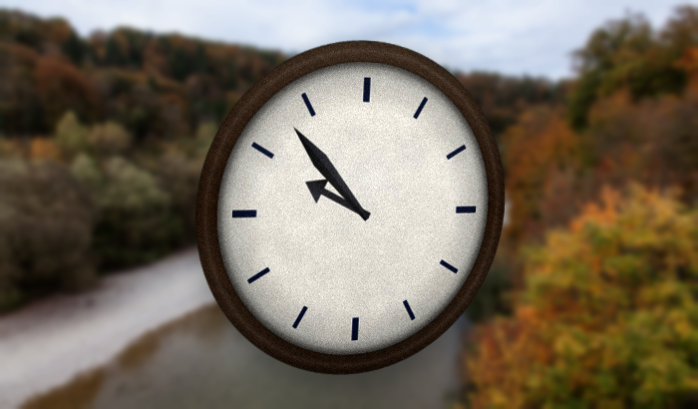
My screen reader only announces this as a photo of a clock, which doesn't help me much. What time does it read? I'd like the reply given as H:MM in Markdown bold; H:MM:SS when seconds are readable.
**9:53**
